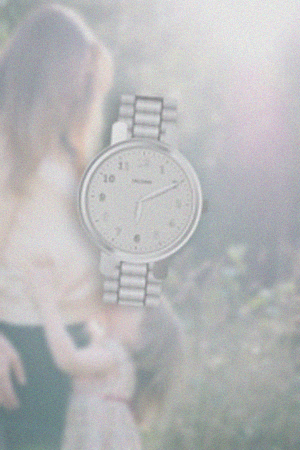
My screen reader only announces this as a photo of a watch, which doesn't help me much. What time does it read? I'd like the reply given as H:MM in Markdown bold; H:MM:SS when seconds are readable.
**6:10**
